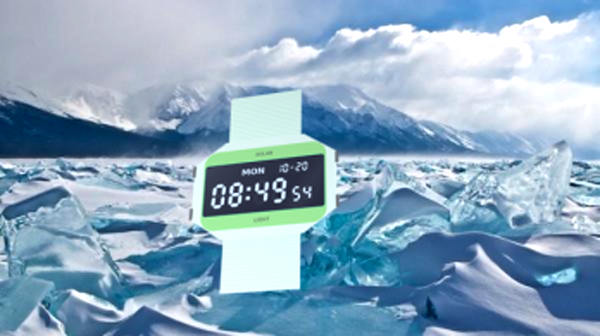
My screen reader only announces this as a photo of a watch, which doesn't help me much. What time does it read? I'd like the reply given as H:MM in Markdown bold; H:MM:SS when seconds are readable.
**8:49:54**
